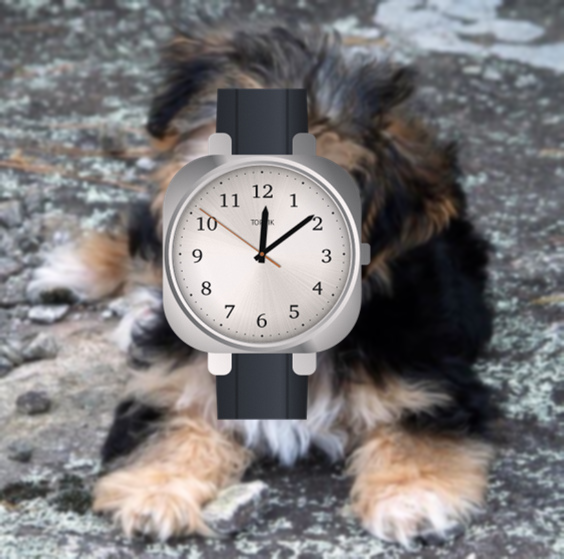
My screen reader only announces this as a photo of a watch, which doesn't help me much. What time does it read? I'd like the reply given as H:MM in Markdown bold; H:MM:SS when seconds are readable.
**12:08:51**
